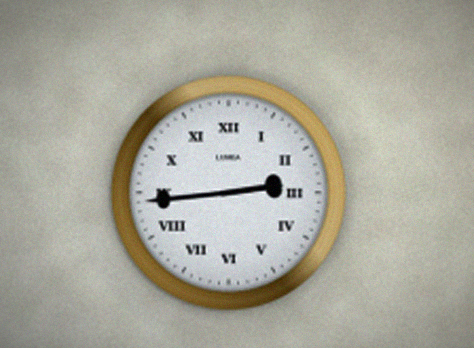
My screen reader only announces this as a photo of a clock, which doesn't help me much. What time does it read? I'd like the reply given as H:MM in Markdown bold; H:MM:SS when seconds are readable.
**2:44**
